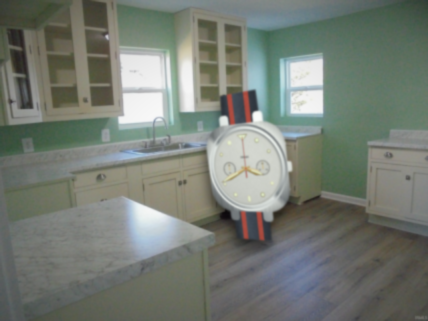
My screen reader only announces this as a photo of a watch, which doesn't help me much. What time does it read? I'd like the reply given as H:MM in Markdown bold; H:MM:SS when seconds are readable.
**3:41**
